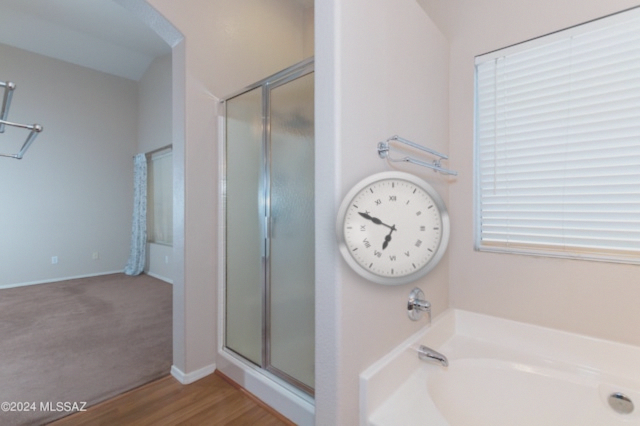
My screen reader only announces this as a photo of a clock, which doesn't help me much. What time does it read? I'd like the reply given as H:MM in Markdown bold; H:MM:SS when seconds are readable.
**6:49**
